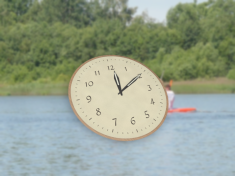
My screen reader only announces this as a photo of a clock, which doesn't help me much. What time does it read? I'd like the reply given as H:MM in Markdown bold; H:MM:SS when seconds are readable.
**12:10**
